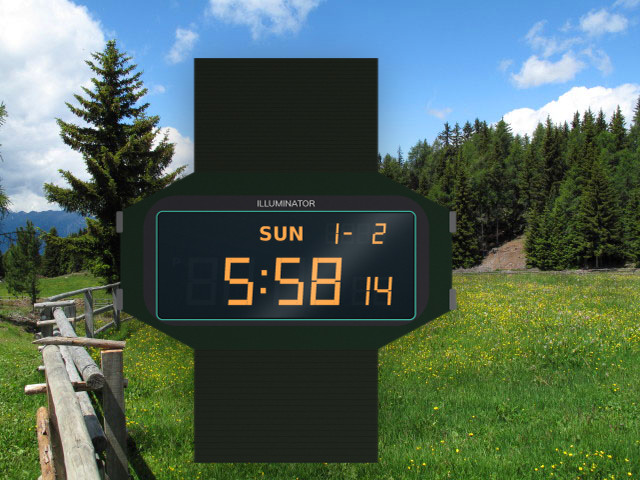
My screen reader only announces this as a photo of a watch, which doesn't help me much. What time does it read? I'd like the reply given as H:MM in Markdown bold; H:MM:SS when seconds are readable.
**5:58:14**
